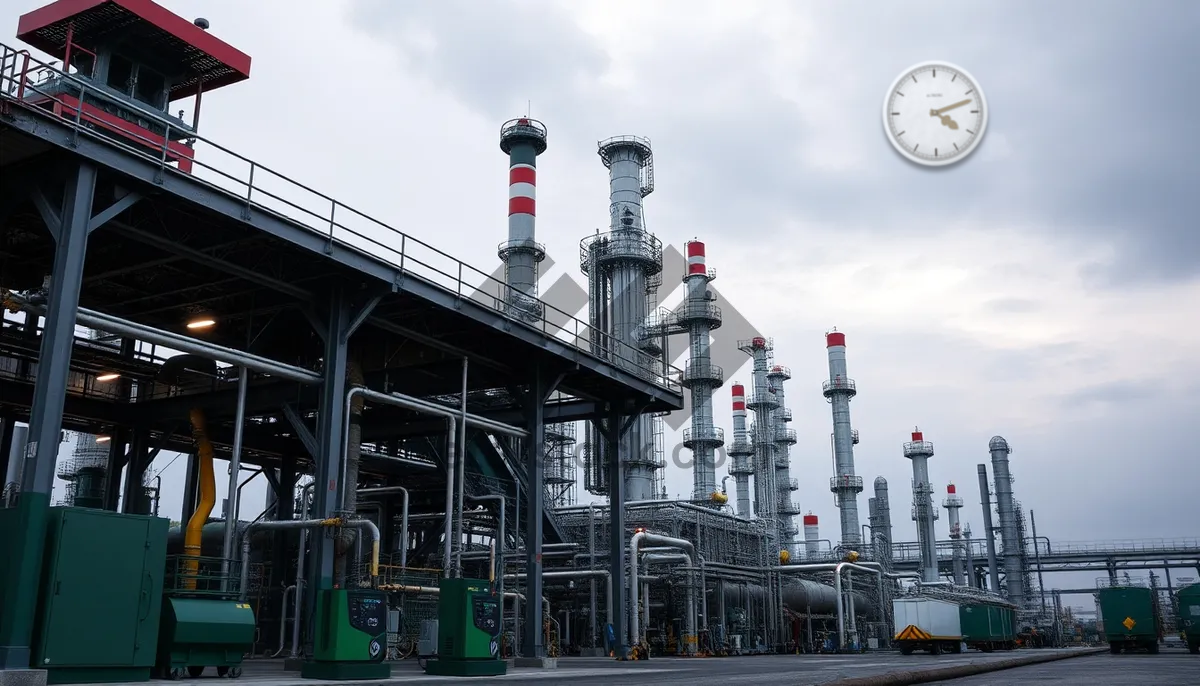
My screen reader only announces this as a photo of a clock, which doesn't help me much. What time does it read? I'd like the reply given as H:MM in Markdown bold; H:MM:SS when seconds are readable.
**4:12**
